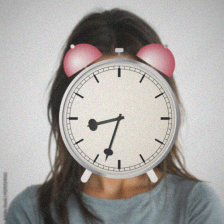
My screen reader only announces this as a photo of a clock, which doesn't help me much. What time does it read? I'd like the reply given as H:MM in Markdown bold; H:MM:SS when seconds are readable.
**8:33**
